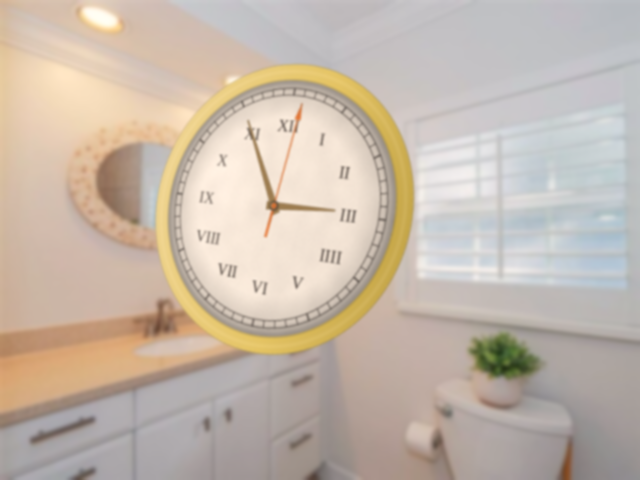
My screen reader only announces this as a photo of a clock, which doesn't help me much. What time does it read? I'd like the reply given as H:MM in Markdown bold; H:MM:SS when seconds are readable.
**2:55:01**
